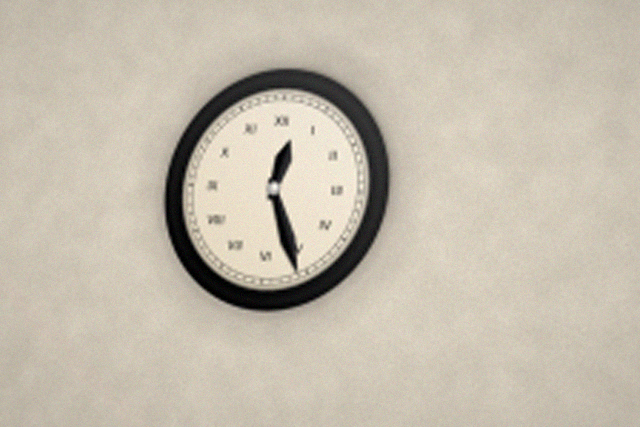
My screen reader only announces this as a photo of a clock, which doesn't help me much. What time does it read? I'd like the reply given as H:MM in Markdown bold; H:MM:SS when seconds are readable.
**12:26**
